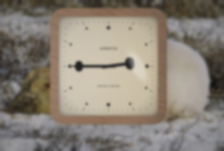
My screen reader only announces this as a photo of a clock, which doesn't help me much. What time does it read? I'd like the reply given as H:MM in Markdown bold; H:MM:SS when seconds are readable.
**2:45**
